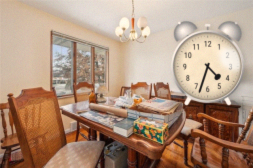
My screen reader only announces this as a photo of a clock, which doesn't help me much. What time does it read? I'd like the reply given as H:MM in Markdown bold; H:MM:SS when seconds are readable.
**4:33**
